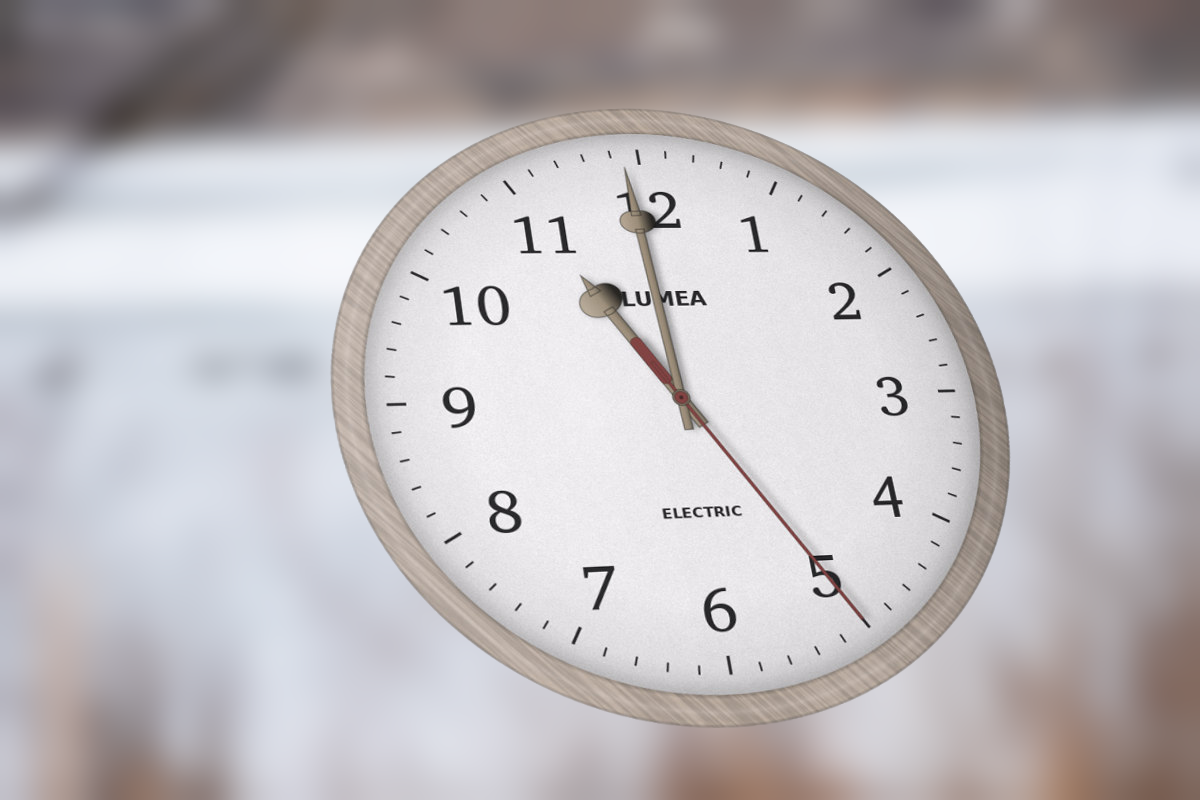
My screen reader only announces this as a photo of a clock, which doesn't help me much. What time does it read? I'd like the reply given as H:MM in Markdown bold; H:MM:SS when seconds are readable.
**10:59:25**
